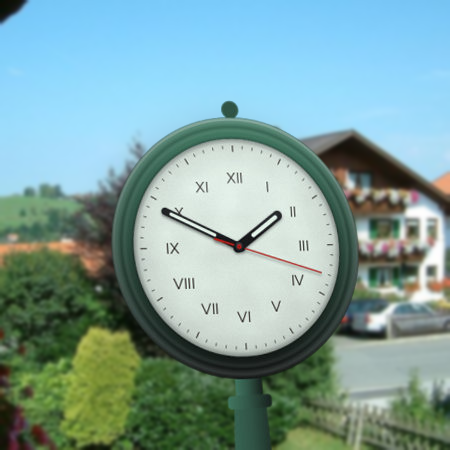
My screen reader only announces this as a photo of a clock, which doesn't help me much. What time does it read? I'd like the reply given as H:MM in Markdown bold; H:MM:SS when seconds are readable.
**1:49:18**
